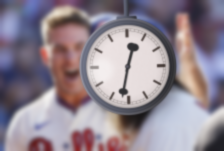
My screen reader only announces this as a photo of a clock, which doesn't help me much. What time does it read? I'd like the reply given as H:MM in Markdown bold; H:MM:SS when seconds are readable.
**12:32**
